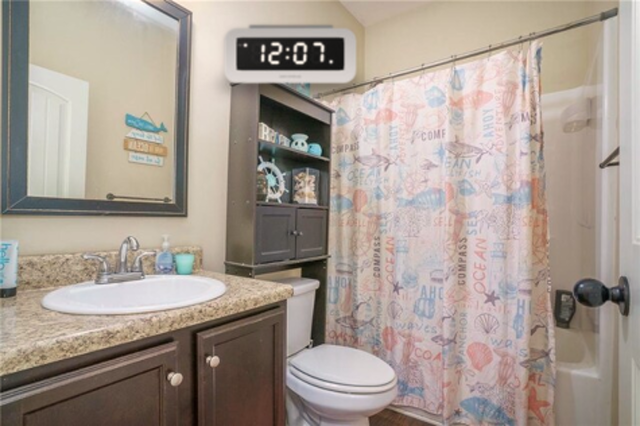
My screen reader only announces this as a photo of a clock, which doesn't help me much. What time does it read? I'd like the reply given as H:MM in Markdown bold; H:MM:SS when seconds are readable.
**12:07**
